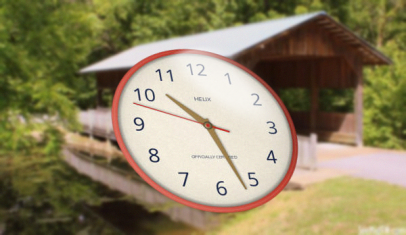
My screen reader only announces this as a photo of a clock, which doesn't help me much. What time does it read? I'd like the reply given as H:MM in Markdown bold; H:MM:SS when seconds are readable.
**10:26:48**
